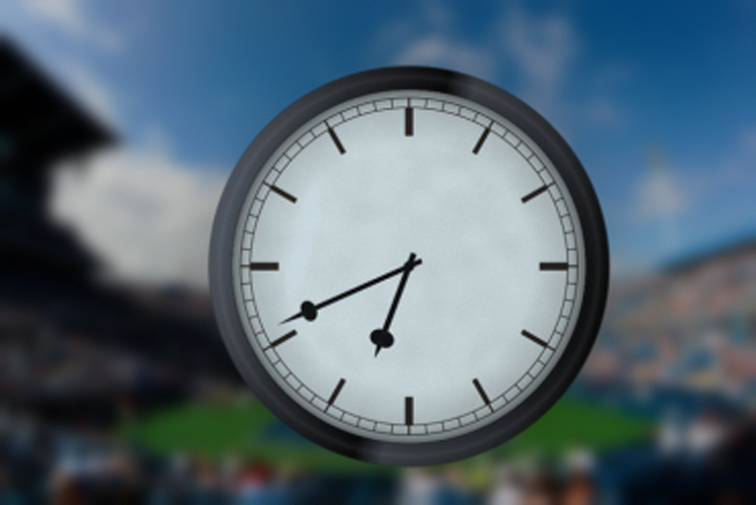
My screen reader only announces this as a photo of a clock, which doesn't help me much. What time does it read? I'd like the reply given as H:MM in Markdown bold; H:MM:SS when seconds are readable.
**6:41**
